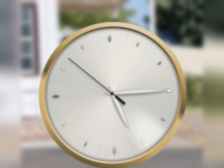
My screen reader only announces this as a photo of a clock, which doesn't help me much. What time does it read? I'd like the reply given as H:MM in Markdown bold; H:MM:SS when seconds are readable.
**5:14:52**
